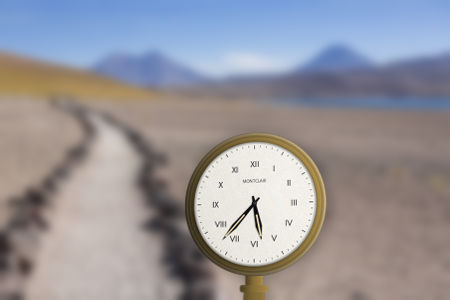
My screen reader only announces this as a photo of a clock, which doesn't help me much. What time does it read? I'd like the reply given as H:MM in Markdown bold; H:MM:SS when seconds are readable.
**5:37**
